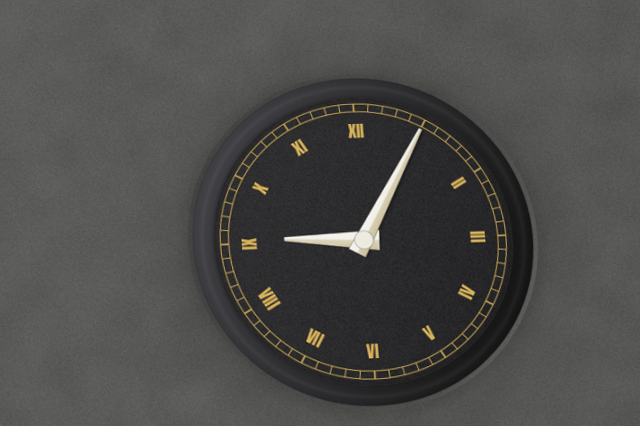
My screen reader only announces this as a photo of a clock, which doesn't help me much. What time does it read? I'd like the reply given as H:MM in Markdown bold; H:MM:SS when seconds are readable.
**9:05**
